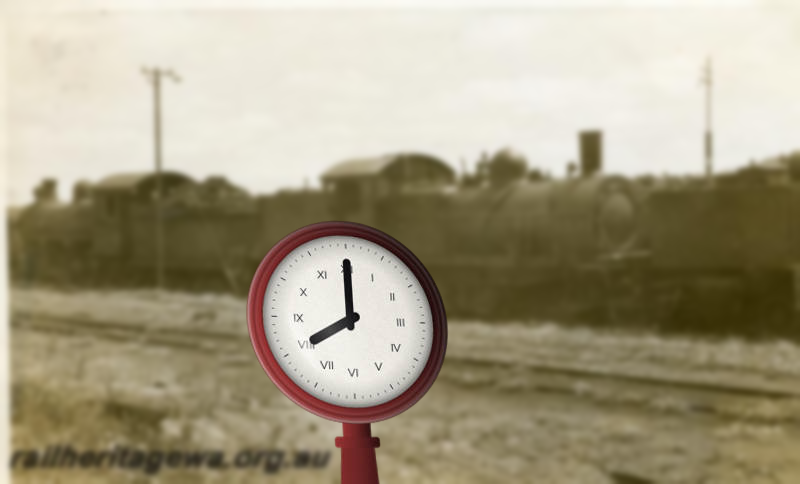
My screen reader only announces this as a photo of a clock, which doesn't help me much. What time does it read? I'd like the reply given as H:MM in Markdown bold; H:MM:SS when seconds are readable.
**8:00**
